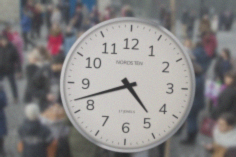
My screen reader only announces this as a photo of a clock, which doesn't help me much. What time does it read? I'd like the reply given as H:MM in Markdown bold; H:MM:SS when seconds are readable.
**4:42**
